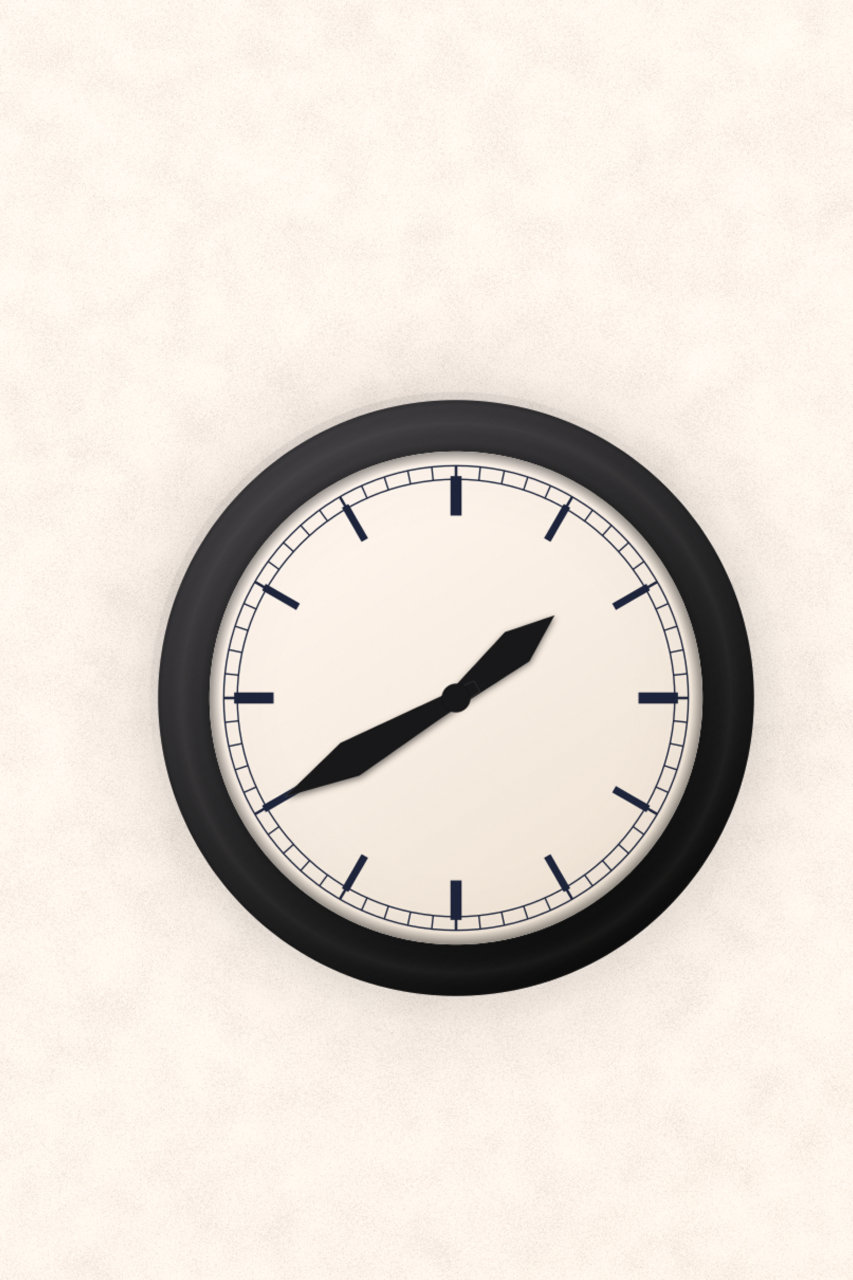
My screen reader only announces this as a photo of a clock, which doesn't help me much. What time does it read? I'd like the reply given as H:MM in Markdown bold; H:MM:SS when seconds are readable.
**1:40**
